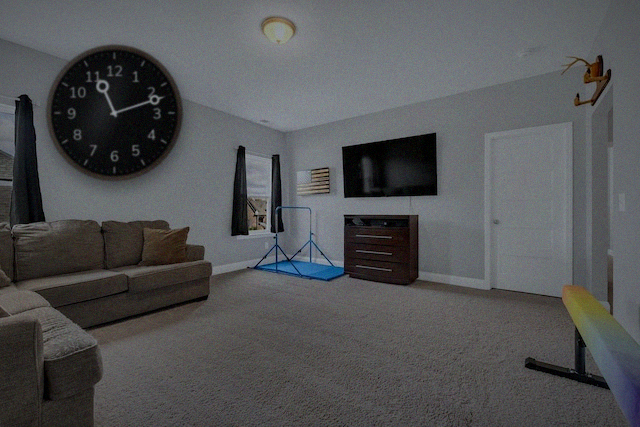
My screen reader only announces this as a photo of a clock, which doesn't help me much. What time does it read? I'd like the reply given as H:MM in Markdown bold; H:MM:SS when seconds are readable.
**11:12**
